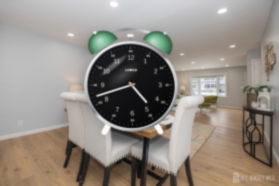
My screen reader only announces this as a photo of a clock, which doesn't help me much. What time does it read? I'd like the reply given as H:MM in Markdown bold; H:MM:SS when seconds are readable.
**4:42**
